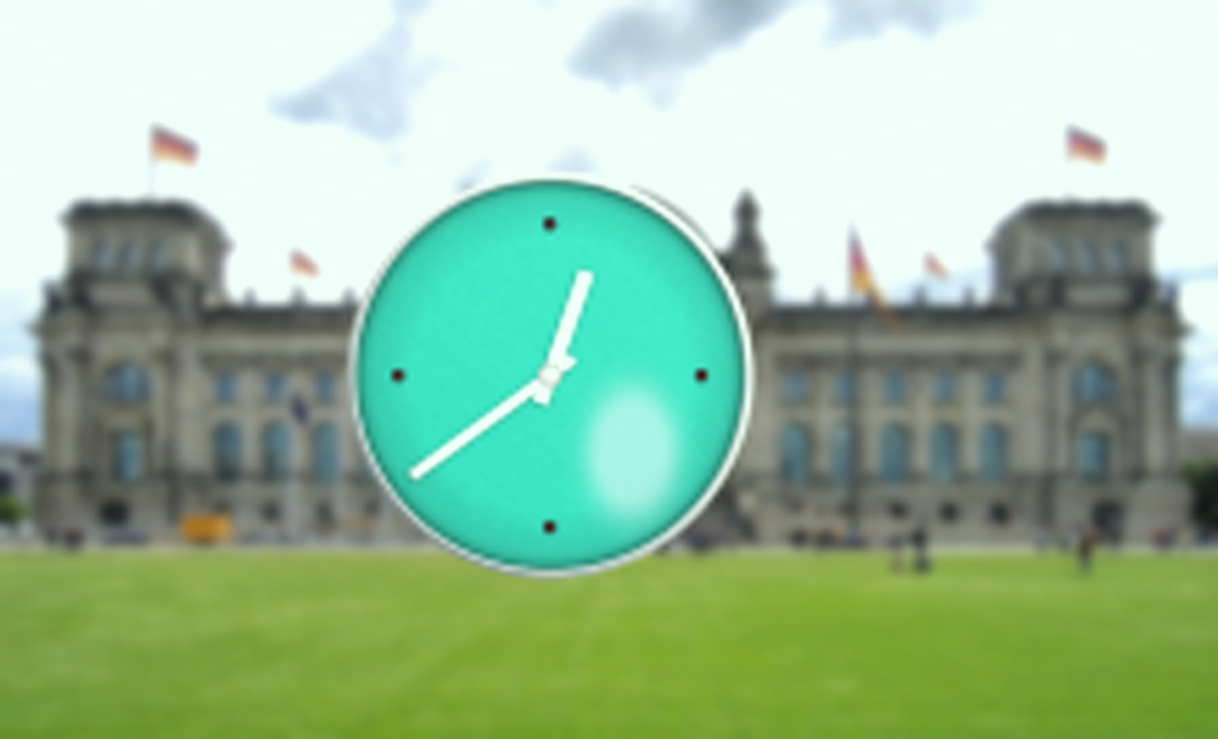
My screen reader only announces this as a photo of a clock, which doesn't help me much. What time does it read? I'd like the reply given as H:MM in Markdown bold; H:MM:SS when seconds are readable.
**12:39**
